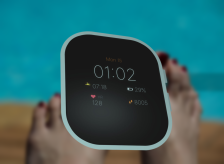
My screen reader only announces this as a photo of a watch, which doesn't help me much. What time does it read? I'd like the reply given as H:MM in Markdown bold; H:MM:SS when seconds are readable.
**1:02**
